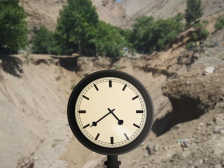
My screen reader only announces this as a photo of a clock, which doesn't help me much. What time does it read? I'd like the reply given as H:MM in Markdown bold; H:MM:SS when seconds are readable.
**4:39**
